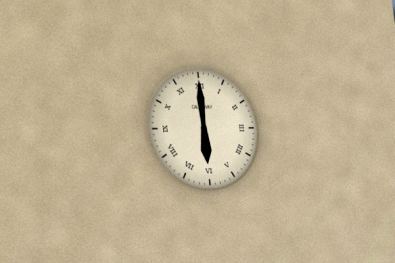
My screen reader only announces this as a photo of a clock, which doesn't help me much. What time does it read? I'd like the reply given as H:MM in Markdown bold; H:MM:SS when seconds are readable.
**6:00**
